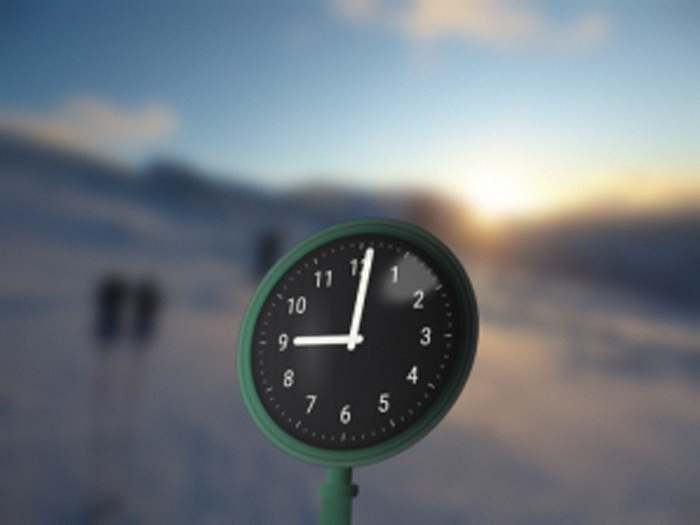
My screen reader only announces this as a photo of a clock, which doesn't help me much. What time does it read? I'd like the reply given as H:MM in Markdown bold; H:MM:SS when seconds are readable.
**9:01**
